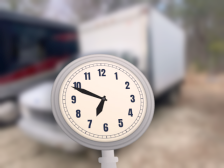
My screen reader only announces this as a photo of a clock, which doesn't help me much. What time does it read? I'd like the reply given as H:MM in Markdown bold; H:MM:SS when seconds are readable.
**6:49**
